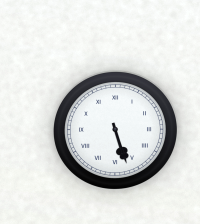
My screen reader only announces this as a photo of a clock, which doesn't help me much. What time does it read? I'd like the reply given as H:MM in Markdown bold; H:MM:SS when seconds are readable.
**5:27**
